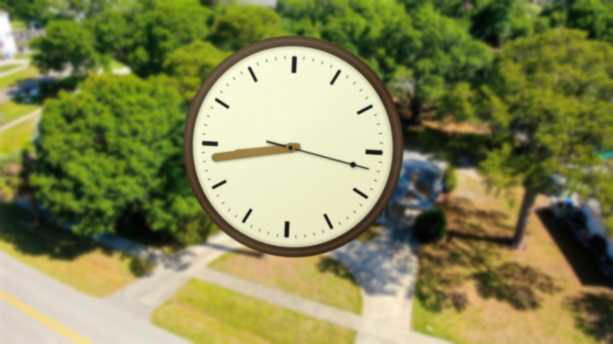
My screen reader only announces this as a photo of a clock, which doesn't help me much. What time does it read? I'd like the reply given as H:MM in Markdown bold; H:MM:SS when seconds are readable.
**8:43:17**
